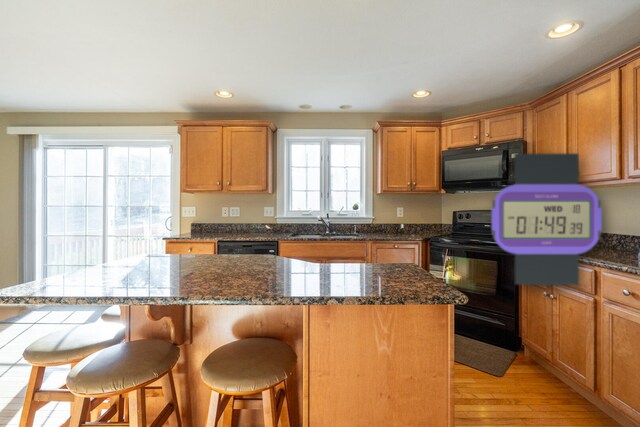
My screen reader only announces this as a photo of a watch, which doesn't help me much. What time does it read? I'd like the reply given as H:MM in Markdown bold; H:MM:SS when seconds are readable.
**1:49:39**
